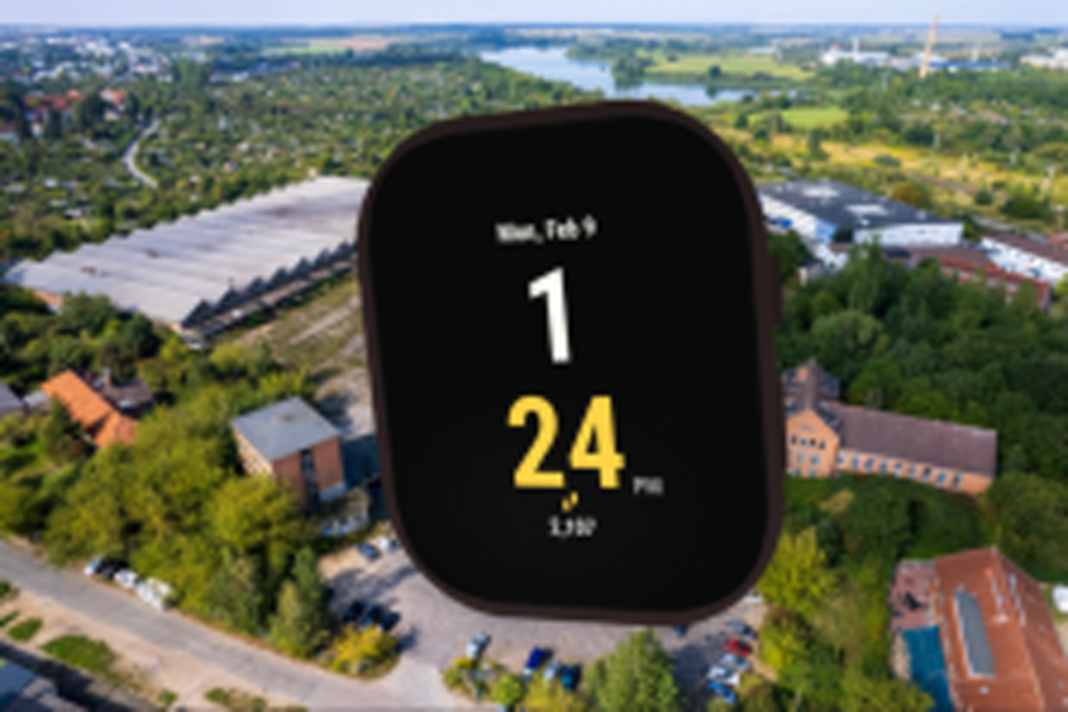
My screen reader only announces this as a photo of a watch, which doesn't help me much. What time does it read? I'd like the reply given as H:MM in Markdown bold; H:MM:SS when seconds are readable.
**1:24**
